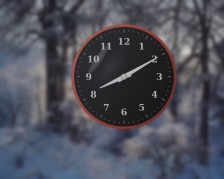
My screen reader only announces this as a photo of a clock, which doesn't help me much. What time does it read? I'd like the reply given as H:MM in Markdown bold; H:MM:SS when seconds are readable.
**8:10**
